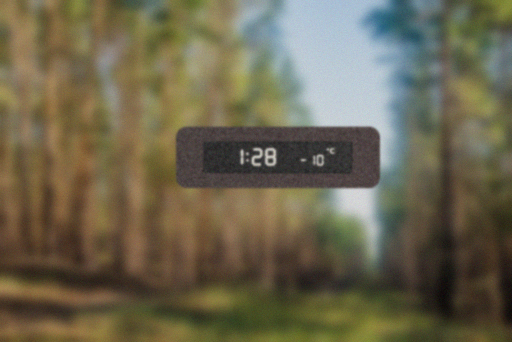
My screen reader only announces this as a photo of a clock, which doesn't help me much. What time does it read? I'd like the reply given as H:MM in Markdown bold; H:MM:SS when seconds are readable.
**1:28**
